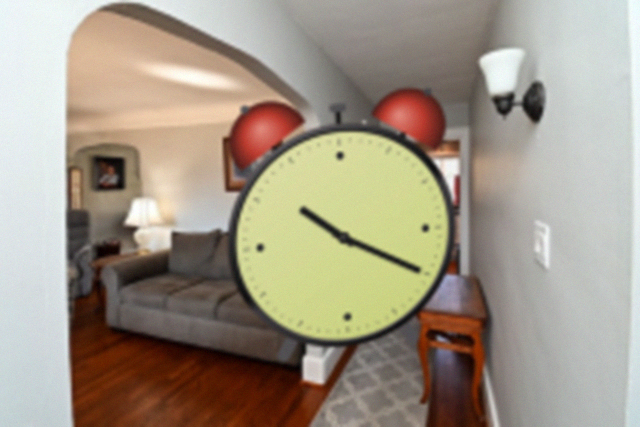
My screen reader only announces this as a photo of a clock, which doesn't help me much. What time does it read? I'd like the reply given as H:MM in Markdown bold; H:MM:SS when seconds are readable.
**10:20**
